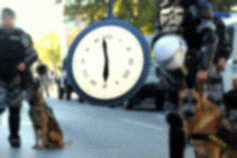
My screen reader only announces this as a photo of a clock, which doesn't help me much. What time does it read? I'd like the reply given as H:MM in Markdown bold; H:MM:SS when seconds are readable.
**5:58**
